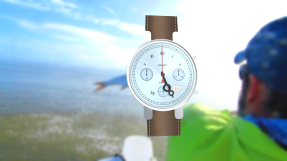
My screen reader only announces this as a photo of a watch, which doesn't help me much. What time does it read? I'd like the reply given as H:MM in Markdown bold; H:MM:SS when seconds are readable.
**5:26**
